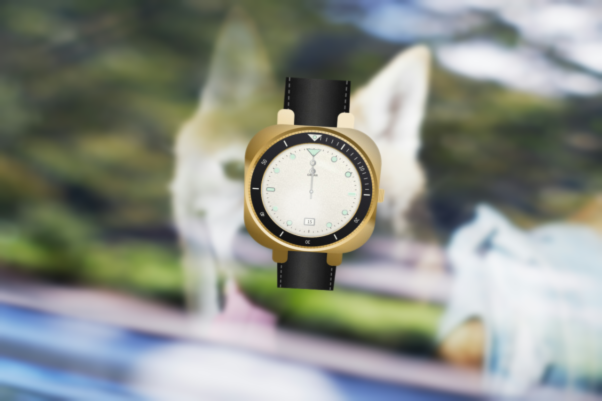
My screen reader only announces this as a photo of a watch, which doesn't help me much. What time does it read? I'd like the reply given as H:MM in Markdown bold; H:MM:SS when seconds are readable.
**12:00**
